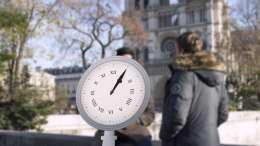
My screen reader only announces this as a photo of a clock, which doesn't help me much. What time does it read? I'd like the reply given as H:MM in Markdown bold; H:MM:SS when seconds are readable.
**1:05**
